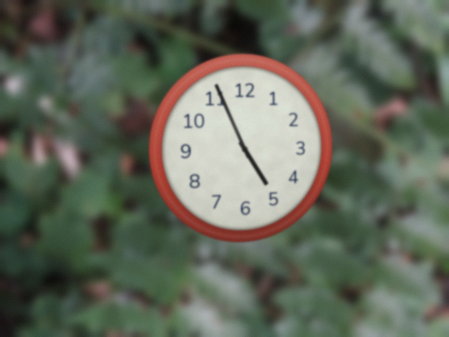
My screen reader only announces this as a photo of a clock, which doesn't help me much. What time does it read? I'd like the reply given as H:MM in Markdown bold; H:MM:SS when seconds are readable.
**4:56**
